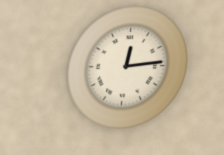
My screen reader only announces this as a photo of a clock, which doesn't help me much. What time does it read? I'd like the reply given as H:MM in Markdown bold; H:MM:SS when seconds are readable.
**12:14**
